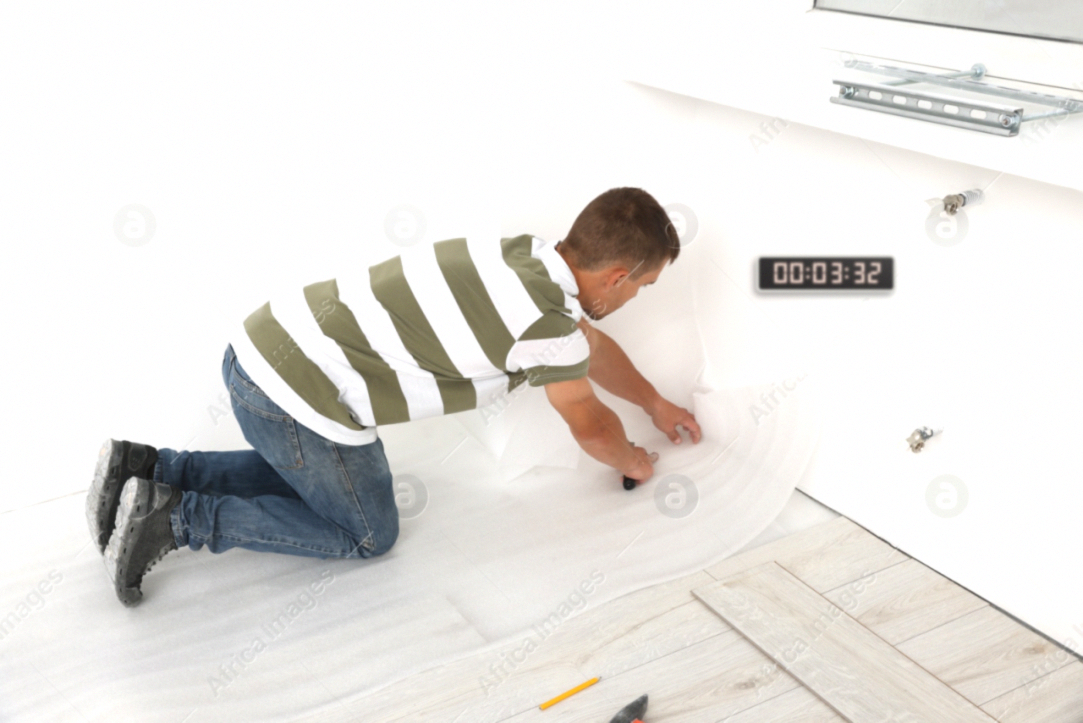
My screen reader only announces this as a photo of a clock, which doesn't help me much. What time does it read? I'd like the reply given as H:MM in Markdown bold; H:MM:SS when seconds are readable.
**0:03:32**
